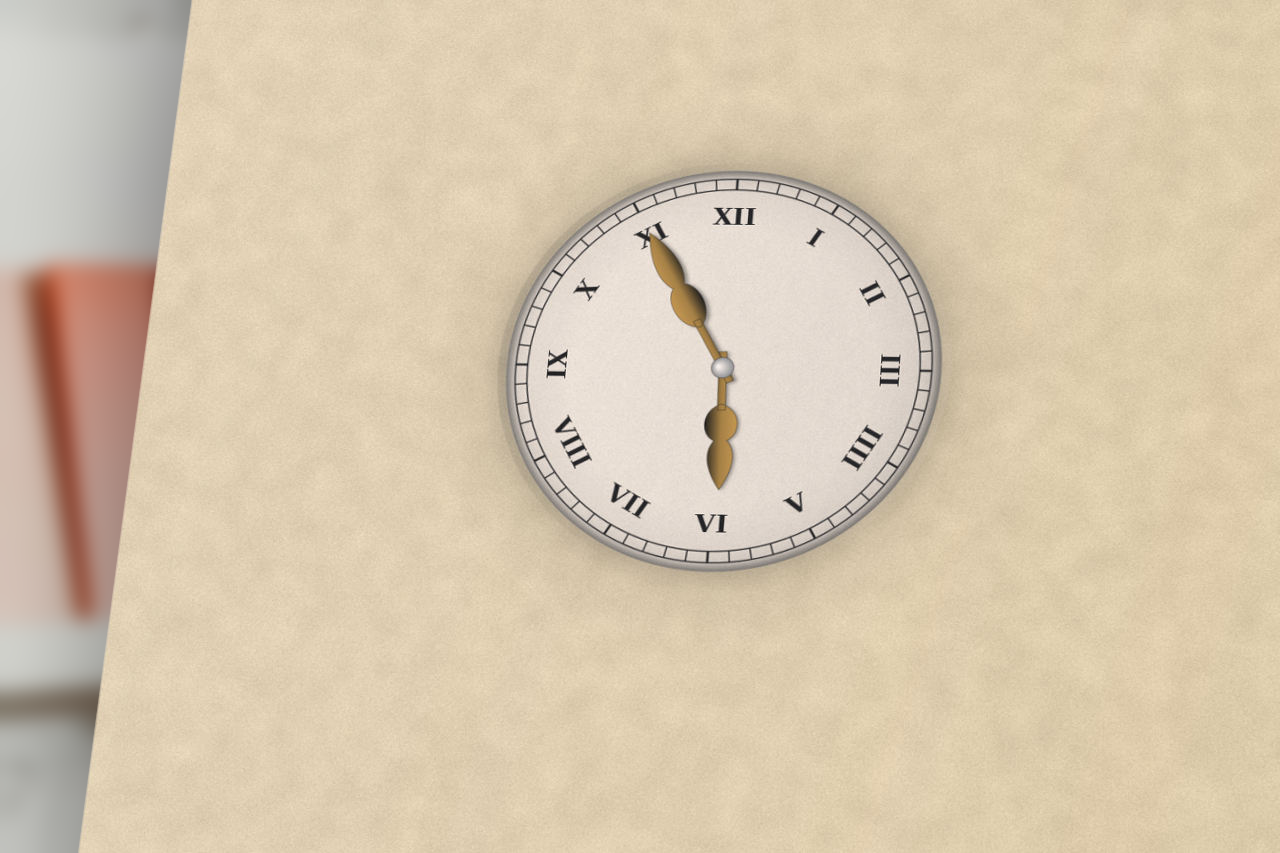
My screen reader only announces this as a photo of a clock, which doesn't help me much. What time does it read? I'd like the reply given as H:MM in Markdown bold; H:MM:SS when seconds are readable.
**5:55**
